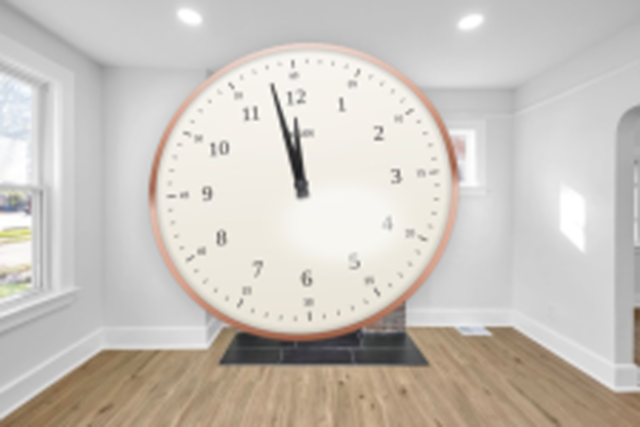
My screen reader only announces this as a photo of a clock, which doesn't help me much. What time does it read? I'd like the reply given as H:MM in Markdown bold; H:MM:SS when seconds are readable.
**11:58**
